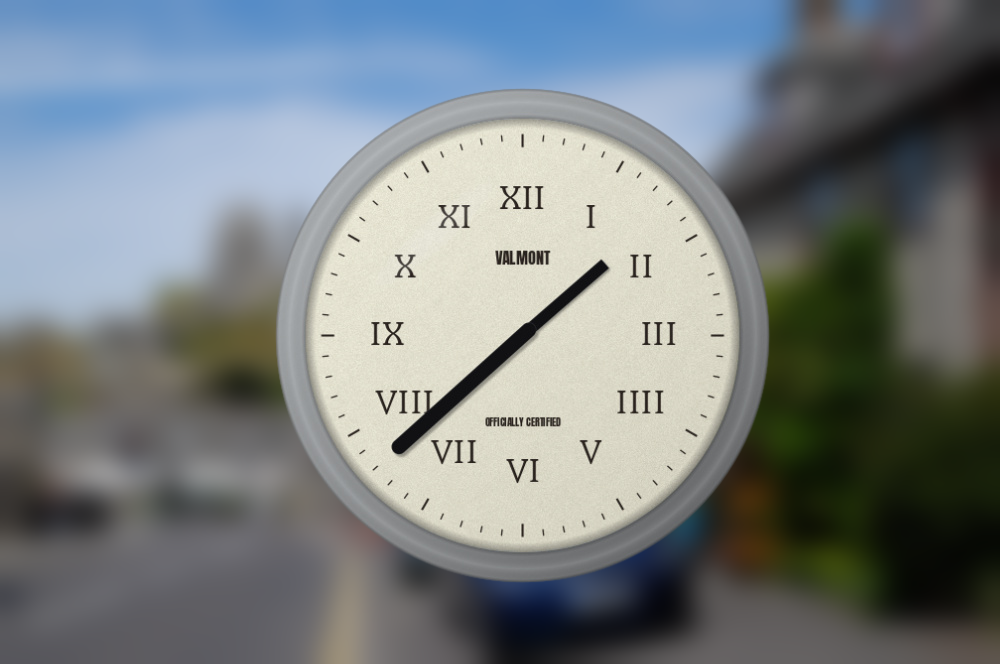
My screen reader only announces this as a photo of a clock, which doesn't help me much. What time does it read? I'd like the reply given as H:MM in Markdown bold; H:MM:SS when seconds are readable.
**1:38**
